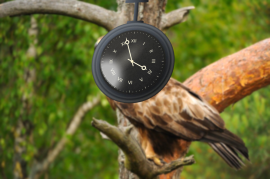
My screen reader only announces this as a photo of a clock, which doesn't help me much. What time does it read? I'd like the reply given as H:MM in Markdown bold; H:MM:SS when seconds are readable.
**3:57**
